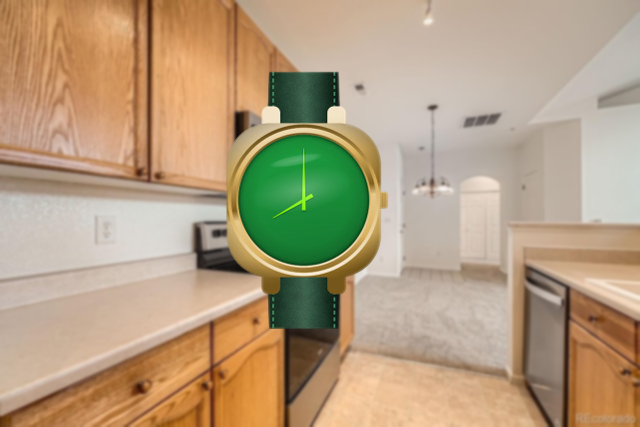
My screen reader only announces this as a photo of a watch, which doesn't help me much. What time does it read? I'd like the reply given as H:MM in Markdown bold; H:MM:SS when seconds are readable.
**8:00**
